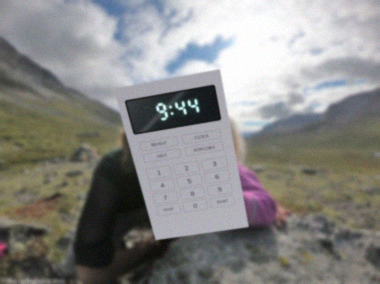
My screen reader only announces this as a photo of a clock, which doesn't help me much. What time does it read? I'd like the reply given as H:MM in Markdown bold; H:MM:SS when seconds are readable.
**9:44**
